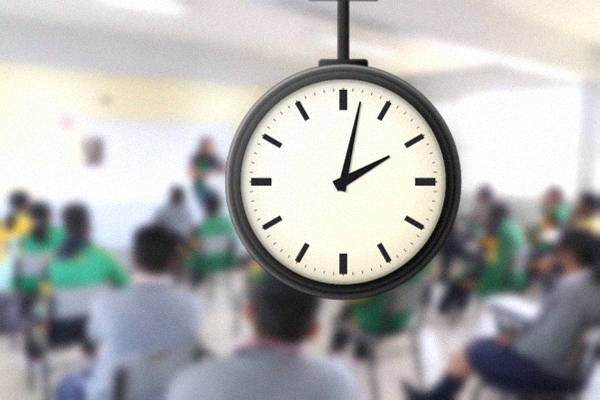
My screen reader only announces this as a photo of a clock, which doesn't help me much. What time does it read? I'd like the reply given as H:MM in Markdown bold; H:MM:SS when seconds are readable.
**2:02**
